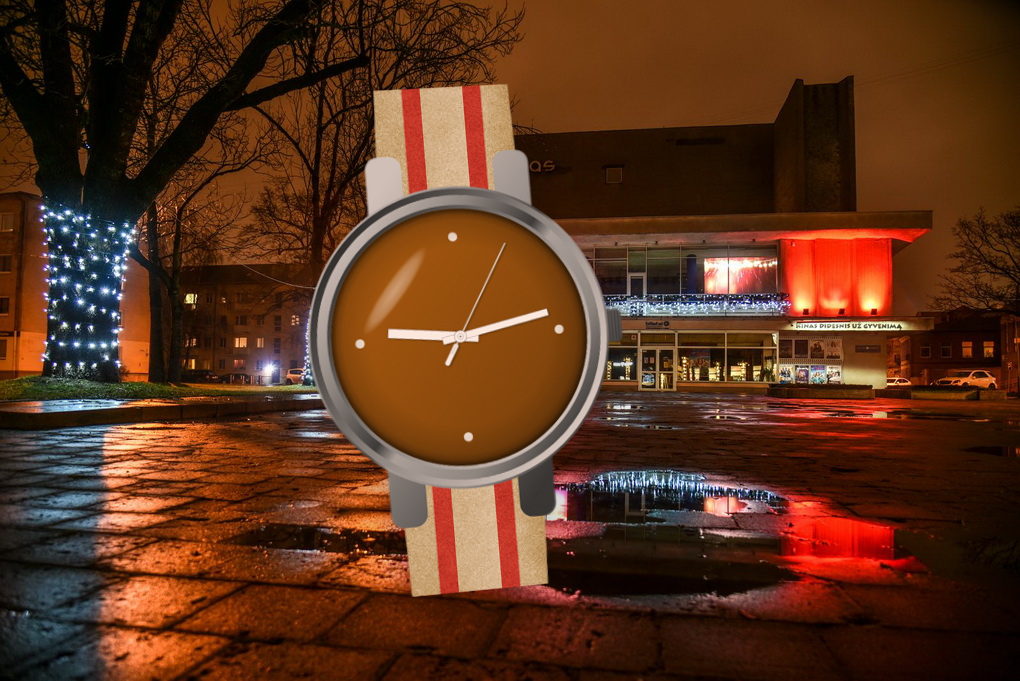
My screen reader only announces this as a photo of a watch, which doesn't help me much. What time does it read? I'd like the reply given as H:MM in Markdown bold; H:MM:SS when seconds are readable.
**9:13:05**
